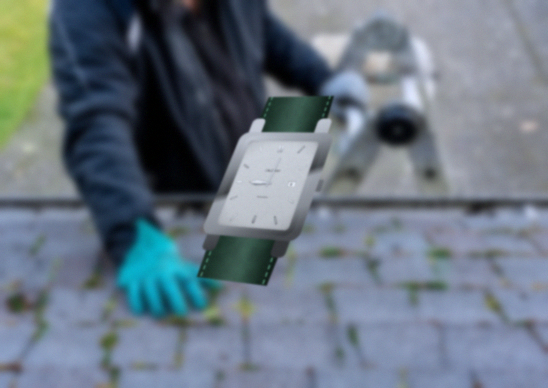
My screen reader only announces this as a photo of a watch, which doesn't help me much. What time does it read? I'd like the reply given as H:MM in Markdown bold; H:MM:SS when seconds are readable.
**9:01**
